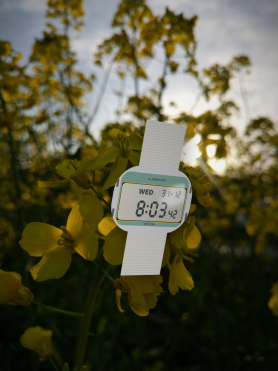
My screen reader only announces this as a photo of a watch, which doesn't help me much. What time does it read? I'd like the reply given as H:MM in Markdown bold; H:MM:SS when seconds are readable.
**8:03:42**
